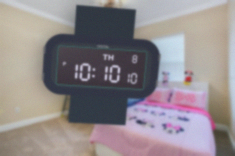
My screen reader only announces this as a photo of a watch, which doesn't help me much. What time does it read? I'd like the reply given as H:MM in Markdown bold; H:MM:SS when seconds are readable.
**10:10:10**
